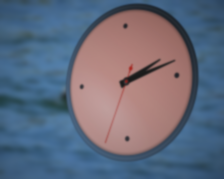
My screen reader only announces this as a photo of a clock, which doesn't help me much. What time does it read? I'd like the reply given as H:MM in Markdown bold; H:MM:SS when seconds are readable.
**2:12:34**
